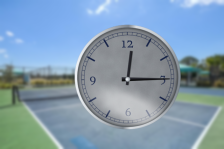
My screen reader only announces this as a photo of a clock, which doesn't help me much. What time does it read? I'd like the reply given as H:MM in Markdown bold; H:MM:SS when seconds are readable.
**12:15**
